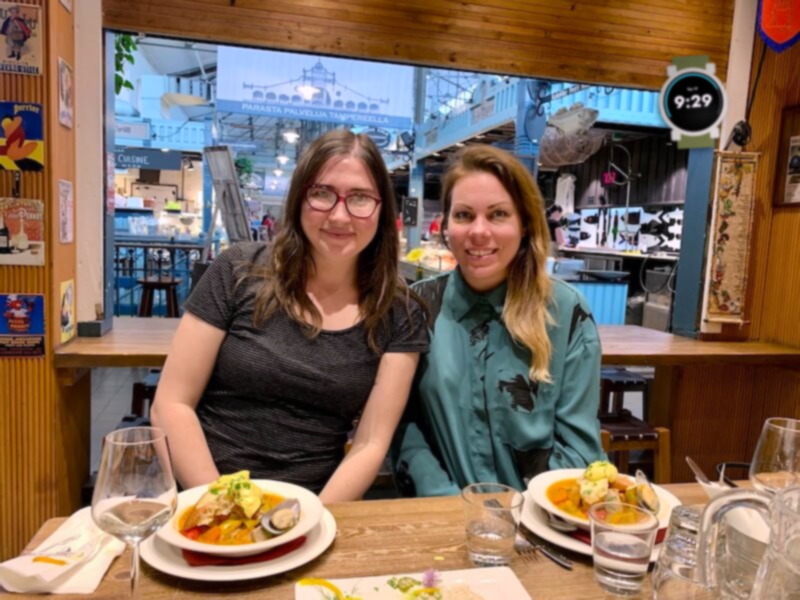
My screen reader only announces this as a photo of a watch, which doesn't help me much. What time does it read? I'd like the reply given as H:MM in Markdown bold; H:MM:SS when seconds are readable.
**9:29**
